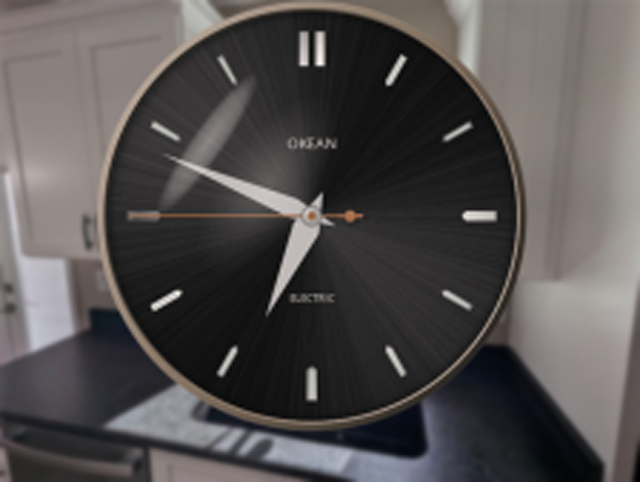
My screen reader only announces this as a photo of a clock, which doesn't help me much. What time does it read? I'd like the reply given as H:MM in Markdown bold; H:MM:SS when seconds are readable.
**6:48:45**
